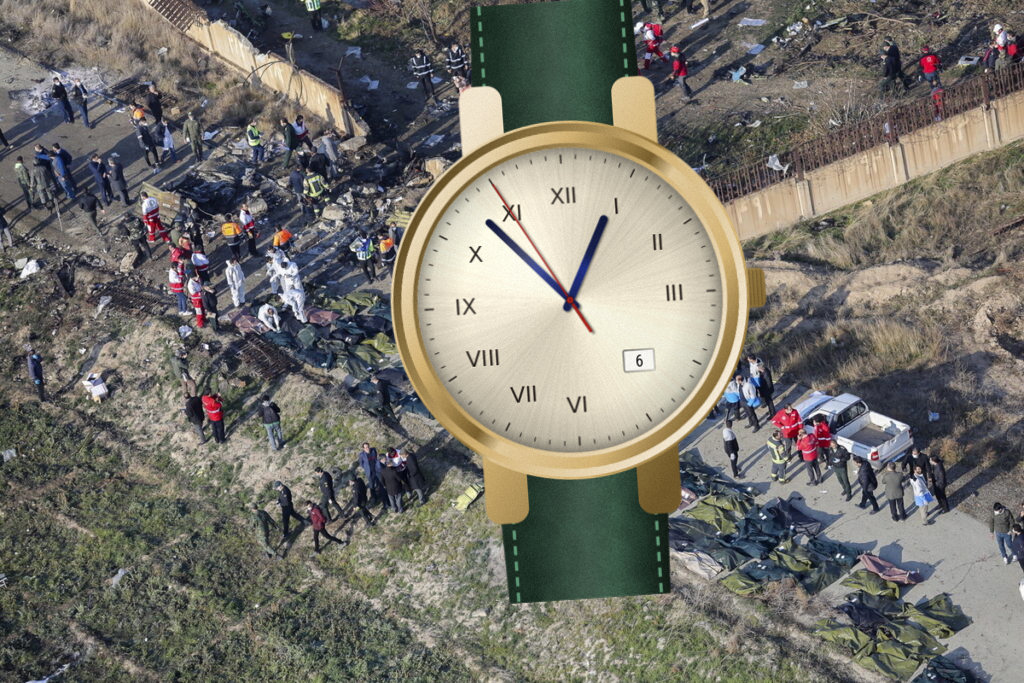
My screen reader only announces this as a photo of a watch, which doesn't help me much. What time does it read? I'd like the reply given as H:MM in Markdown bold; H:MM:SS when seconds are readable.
**12:52:55**
